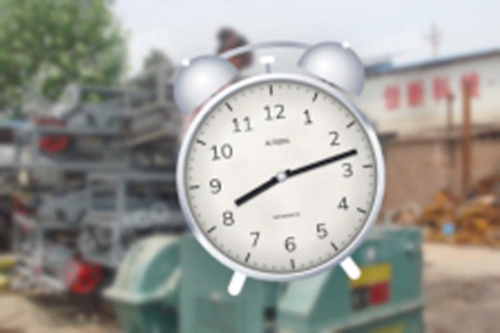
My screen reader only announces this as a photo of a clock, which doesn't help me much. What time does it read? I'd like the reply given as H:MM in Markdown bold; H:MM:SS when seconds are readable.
**8:13**
